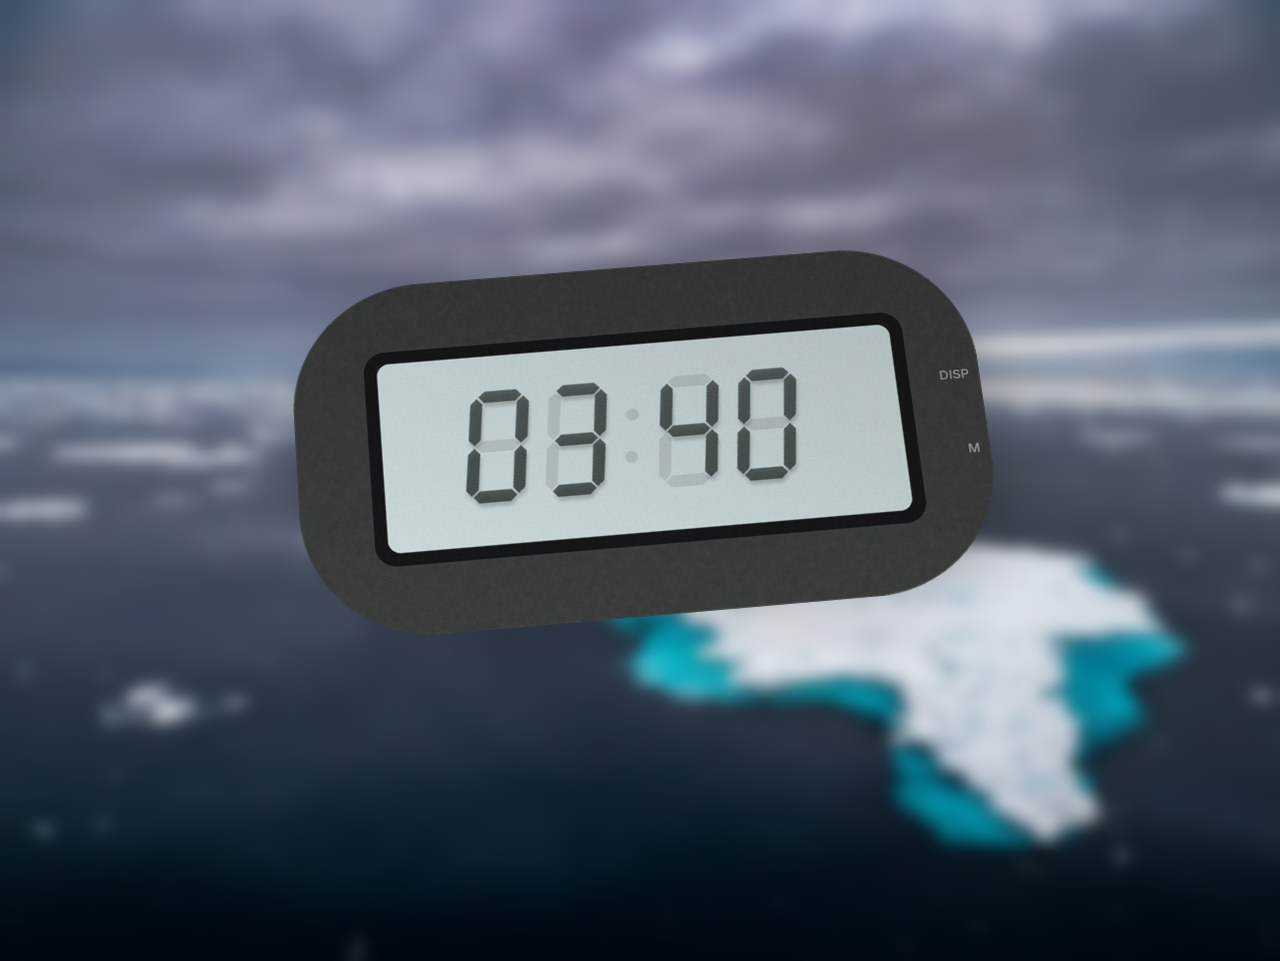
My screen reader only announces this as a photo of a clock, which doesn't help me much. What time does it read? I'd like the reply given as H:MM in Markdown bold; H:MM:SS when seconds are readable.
**3:40**
